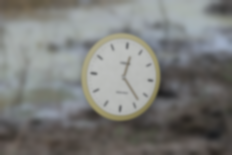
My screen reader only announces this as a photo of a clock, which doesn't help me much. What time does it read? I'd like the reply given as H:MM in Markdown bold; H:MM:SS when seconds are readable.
**12:23**
